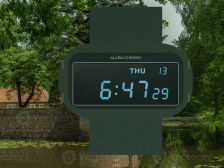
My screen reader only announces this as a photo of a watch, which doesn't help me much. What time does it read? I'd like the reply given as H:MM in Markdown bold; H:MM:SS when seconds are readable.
**6:47:29**
